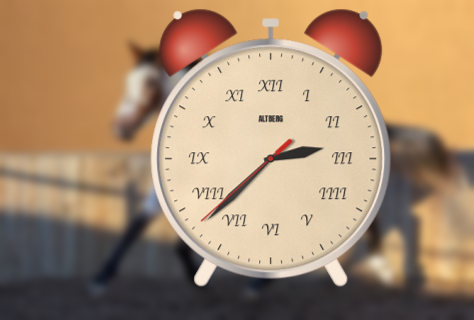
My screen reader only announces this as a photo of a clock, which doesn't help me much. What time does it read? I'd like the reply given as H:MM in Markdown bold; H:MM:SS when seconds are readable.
**2:37:38**
